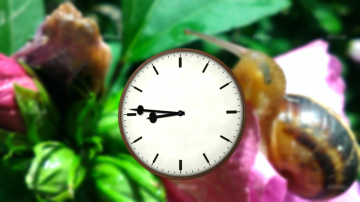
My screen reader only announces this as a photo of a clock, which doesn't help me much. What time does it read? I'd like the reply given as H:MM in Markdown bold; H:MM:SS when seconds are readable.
**8:46**
